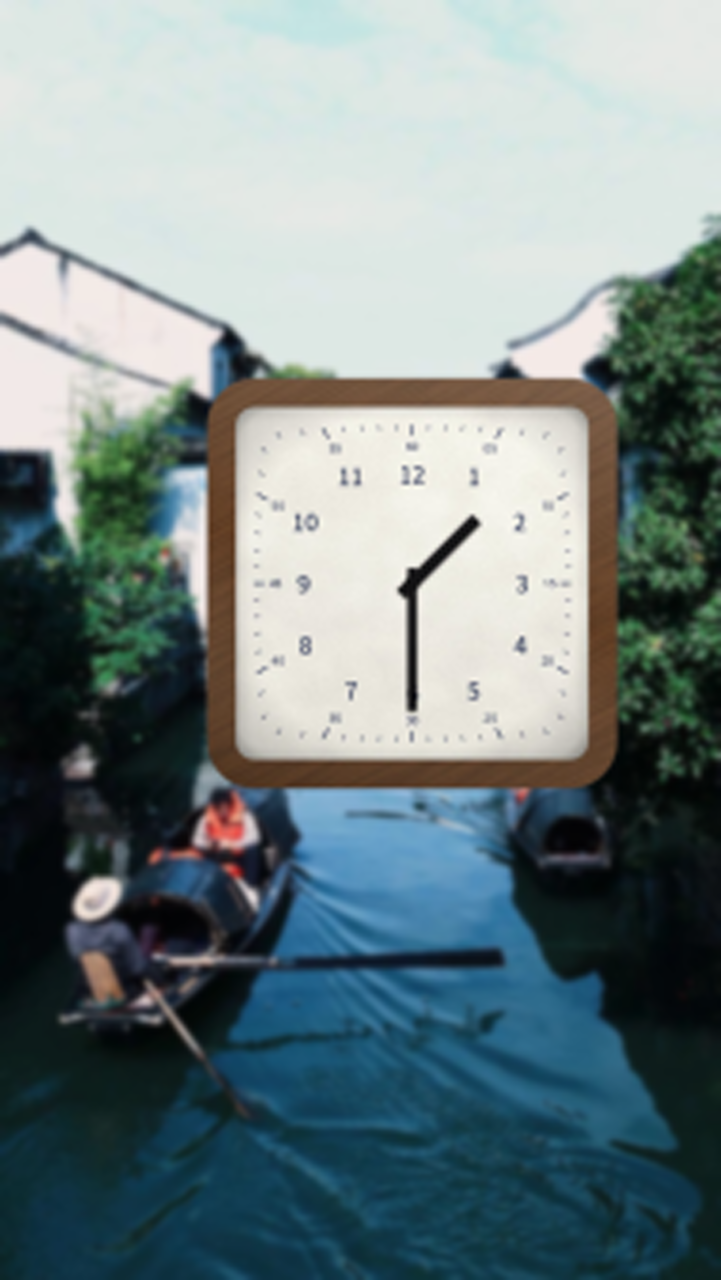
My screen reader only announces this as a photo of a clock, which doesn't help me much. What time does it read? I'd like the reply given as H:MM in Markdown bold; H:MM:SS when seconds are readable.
**1:30**
